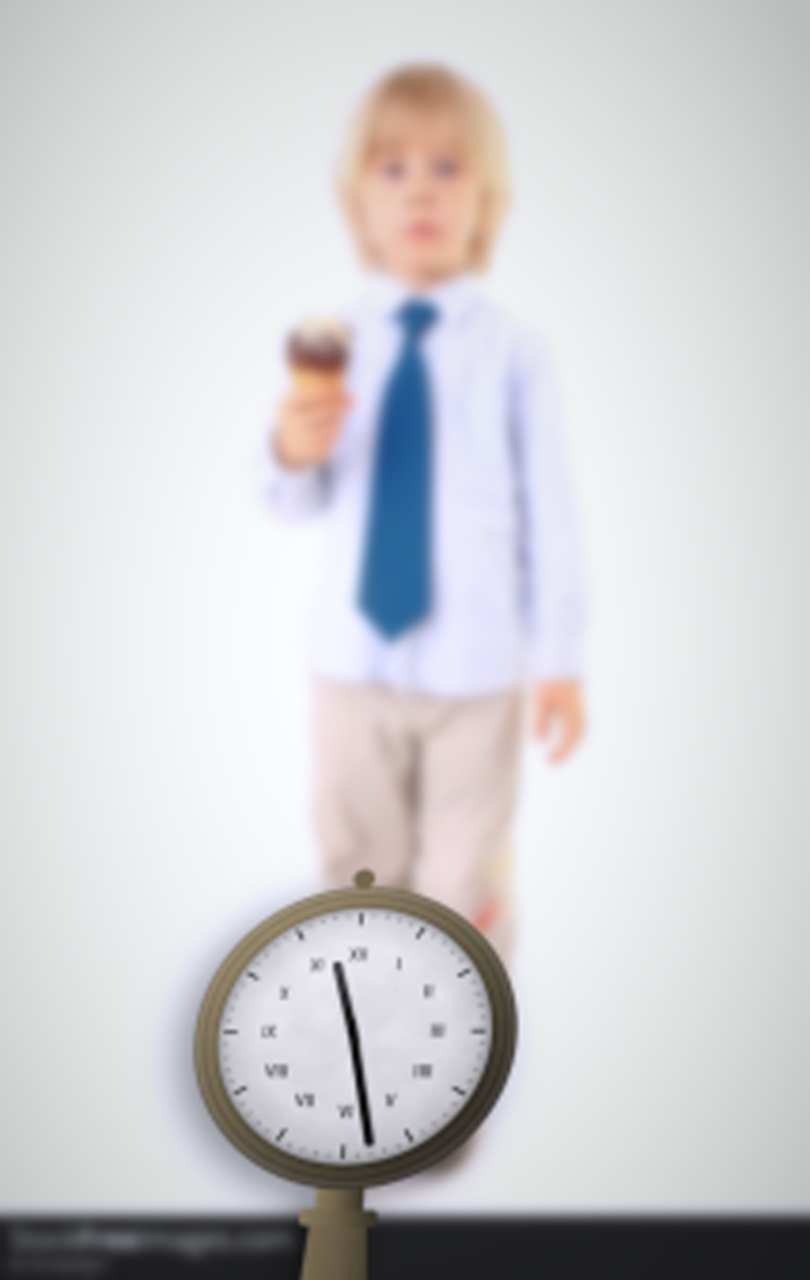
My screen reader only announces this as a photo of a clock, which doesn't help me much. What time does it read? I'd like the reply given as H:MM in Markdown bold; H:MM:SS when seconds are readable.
**11:28**
